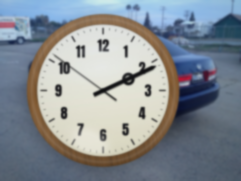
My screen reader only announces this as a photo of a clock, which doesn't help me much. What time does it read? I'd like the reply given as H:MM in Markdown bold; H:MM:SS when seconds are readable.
**2:10:51**
